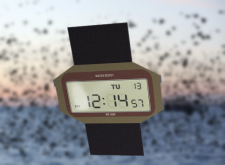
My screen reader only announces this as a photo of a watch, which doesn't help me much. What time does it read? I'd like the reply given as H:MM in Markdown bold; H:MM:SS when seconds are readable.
**12:14:57**
